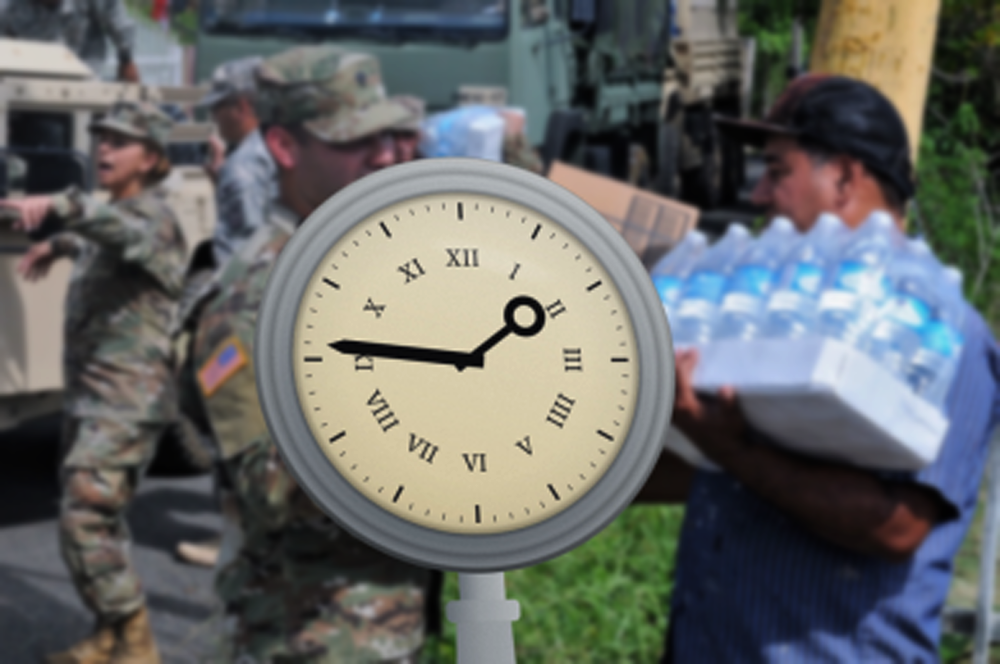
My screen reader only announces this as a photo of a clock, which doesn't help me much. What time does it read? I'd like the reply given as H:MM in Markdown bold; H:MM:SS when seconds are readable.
**1:46**
